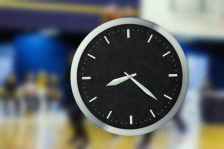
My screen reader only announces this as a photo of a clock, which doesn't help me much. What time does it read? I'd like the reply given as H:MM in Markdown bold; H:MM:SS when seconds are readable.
**8:22**
